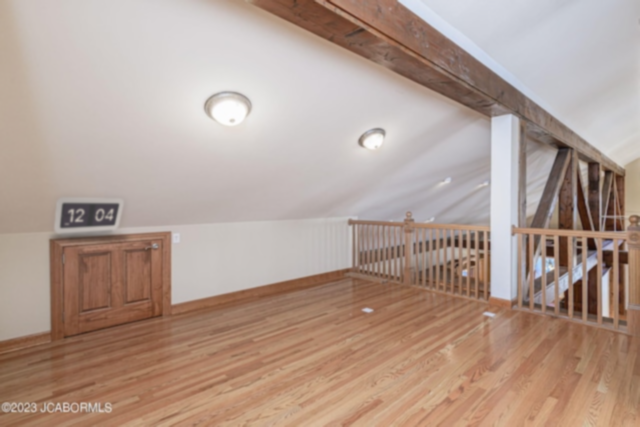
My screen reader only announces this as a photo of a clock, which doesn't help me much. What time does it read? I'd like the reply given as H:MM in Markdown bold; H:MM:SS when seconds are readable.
**12:04**
